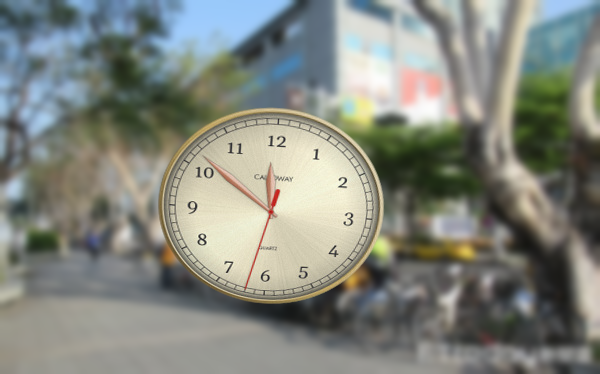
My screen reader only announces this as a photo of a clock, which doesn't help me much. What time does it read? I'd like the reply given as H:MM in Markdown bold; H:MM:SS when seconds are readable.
**11:51:32**
